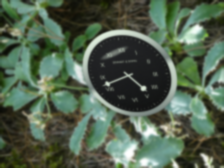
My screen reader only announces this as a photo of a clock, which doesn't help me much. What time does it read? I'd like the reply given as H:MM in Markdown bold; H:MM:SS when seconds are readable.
**4:42**
